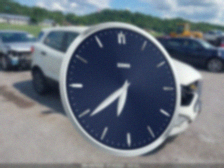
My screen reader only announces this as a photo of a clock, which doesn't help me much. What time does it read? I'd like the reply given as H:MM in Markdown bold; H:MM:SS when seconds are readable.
**6:39**
